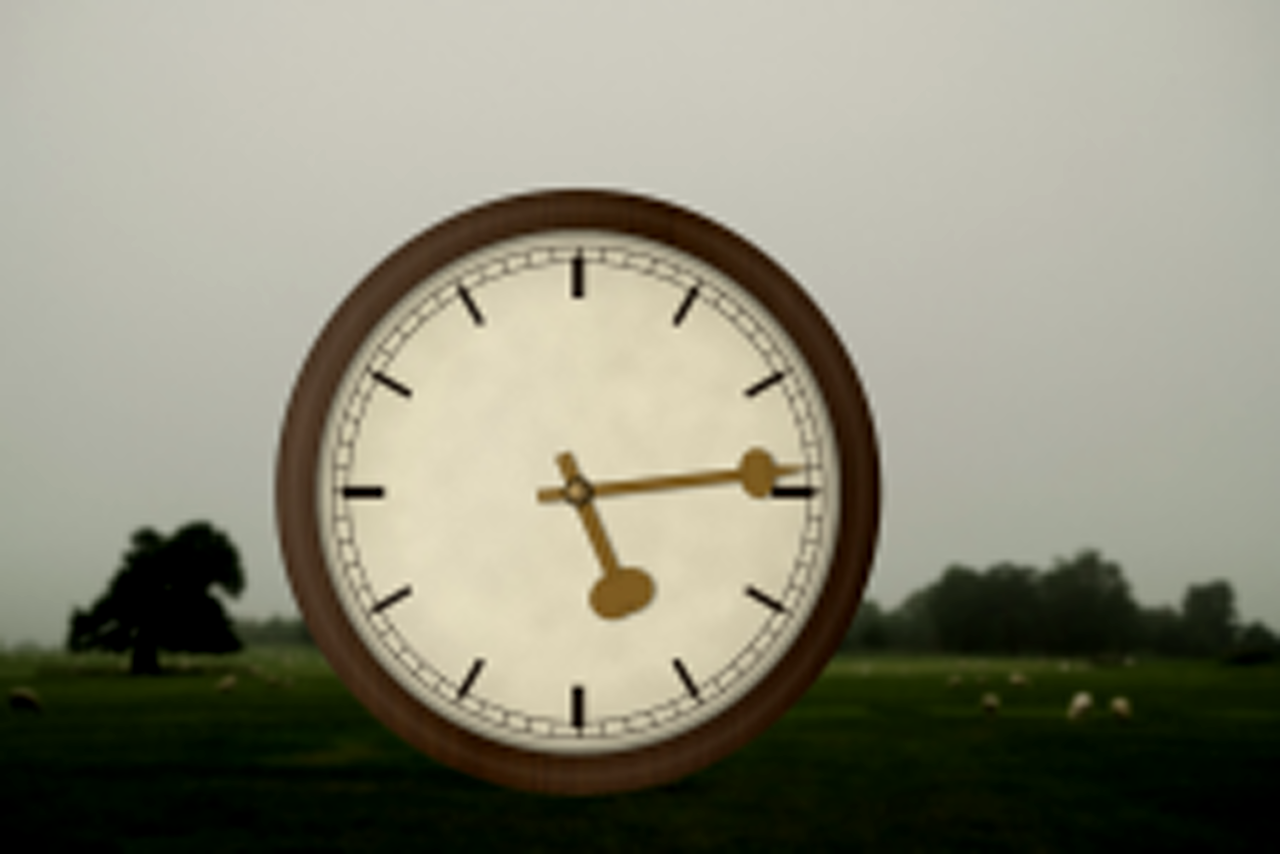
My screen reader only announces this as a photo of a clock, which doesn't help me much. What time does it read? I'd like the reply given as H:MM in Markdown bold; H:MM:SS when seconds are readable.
**5:14**
